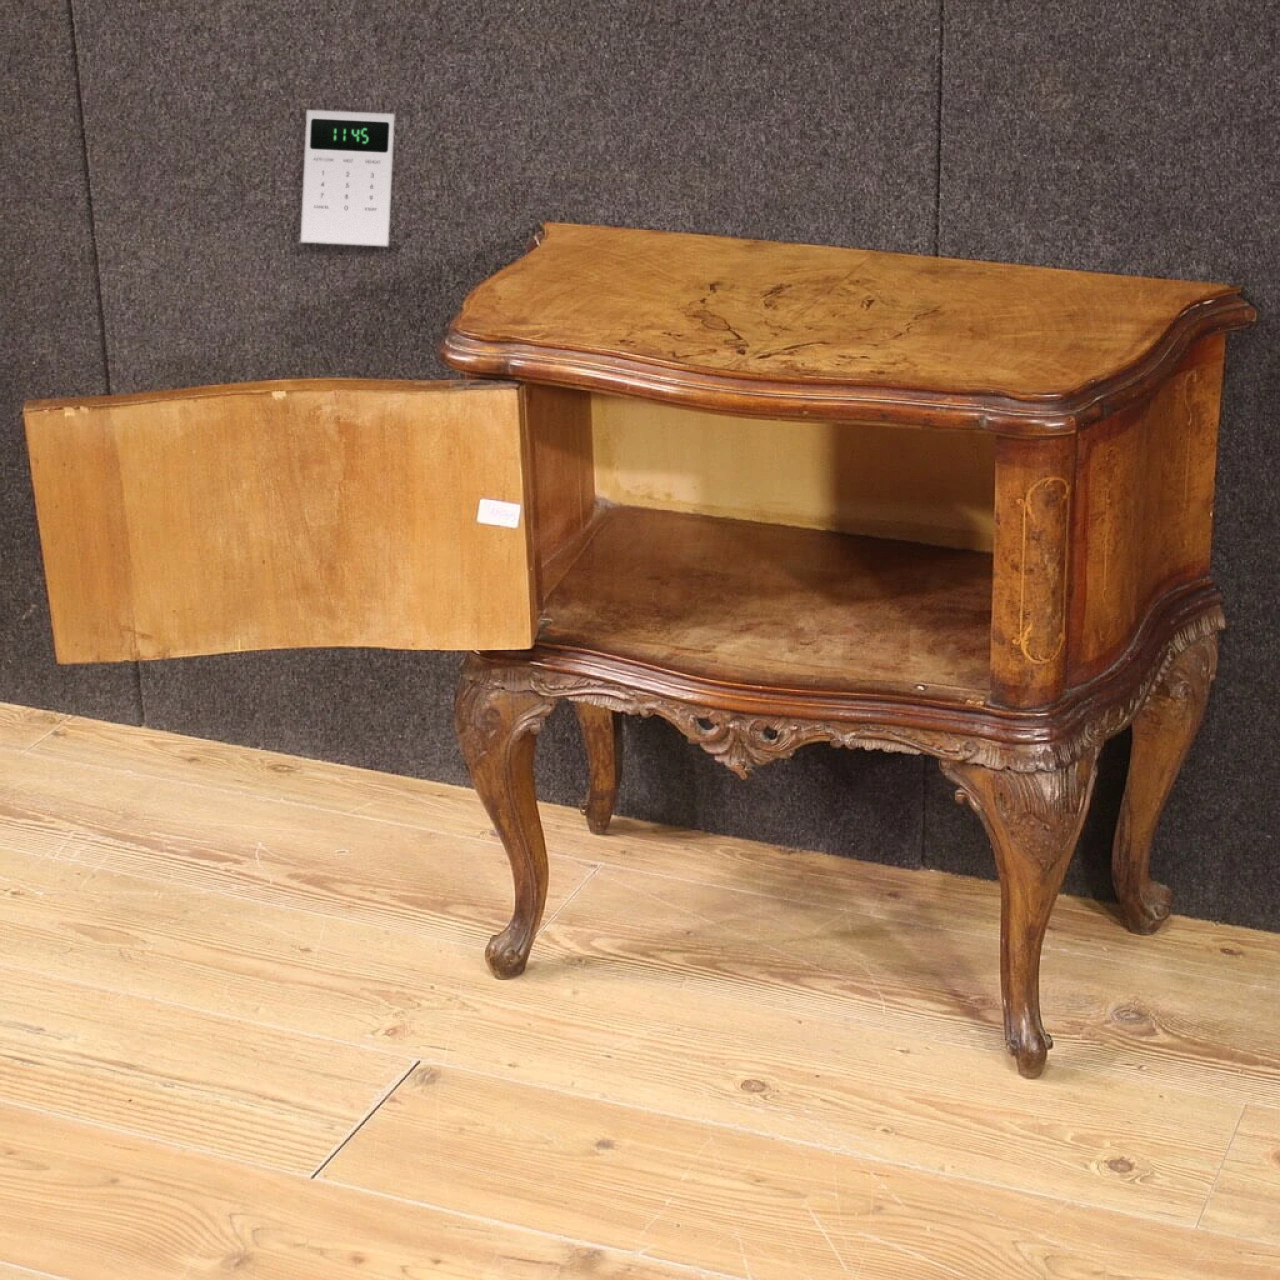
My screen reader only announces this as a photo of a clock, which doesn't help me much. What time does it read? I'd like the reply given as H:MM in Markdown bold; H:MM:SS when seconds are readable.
**11:45**
